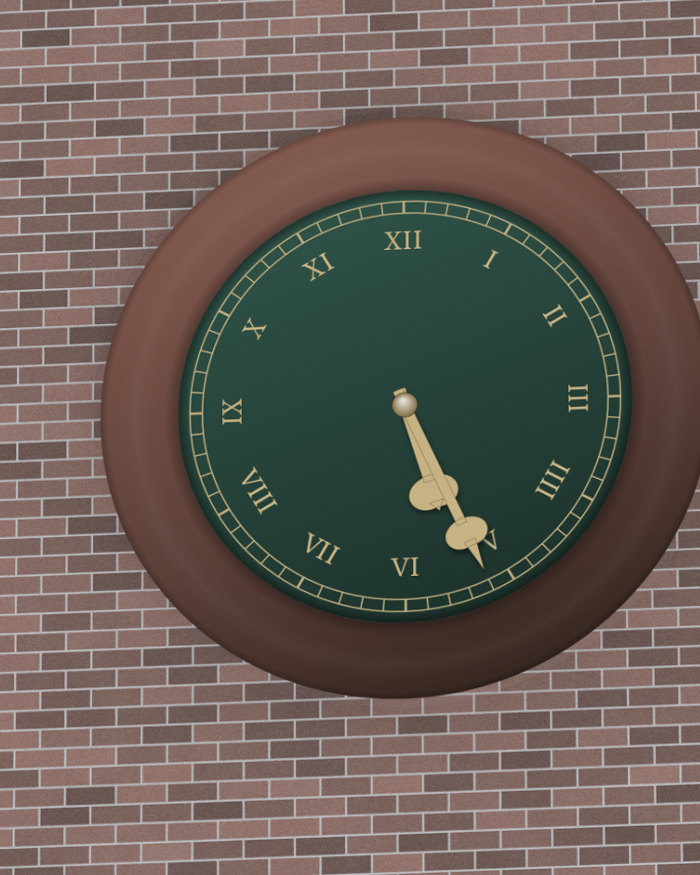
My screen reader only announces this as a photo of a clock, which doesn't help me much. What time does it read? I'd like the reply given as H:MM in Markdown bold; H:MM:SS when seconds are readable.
**5:26**
